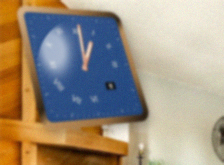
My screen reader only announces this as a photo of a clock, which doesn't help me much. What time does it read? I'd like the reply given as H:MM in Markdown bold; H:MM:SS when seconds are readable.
**1:01**
